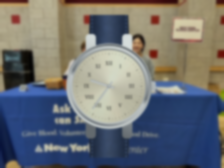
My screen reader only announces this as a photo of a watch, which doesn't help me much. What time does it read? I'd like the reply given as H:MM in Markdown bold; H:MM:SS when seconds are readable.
**9:36**
